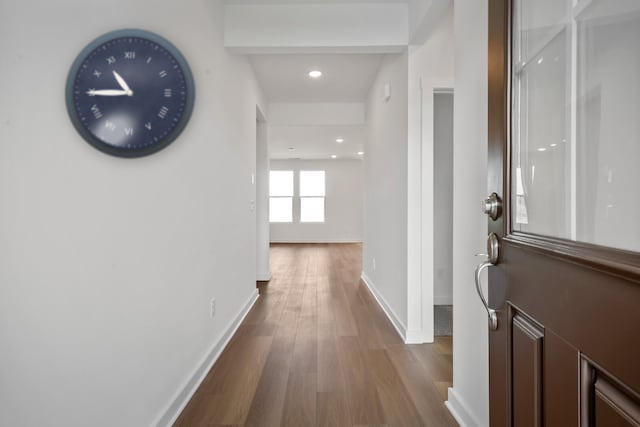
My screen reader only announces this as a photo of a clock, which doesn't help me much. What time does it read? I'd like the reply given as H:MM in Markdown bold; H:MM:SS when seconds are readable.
**10:45**
